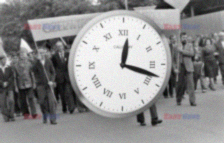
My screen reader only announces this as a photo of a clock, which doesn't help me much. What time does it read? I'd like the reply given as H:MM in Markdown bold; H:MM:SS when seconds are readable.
**12:18**
